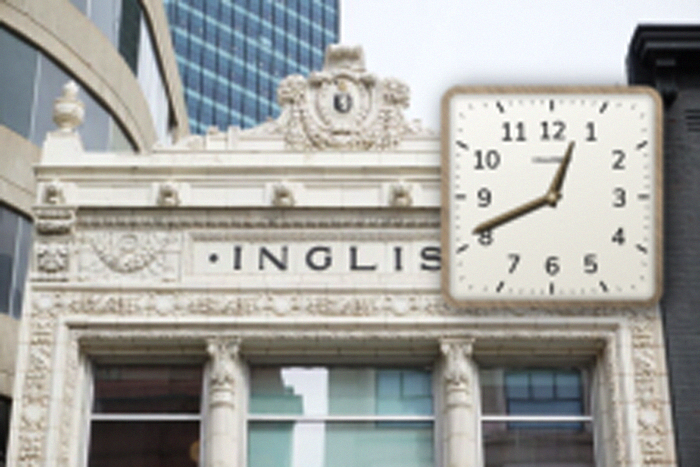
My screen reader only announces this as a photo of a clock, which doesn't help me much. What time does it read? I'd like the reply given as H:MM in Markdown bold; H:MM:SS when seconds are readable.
**12:41**
